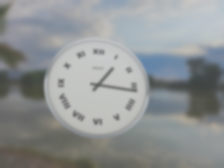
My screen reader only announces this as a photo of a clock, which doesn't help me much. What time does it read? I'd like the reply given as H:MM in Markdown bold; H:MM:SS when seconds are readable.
**1:16**
